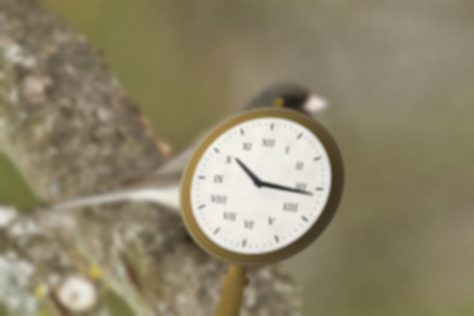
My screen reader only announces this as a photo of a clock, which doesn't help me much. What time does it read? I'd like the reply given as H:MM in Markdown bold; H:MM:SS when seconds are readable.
**10:16**
